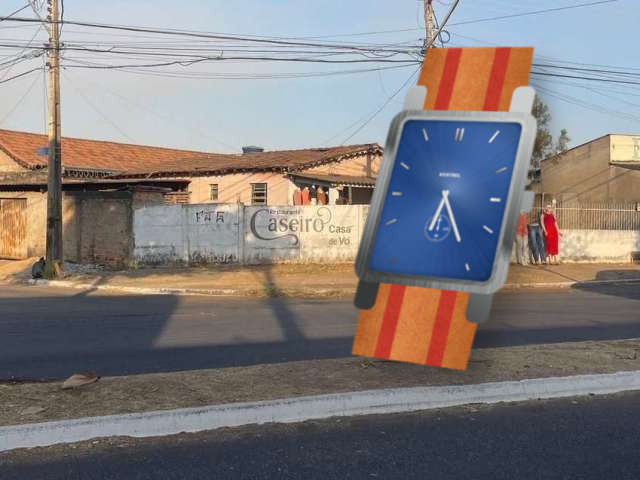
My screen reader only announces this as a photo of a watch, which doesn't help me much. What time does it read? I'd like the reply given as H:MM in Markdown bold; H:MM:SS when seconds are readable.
**6:25**
